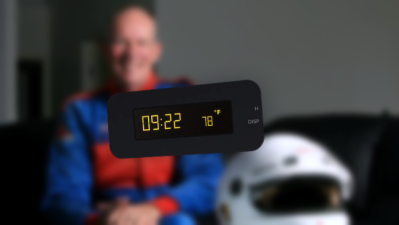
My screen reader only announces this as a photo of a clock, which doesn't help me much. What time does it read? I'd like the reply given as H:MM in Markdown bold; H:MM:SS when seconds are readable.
**9:22**
